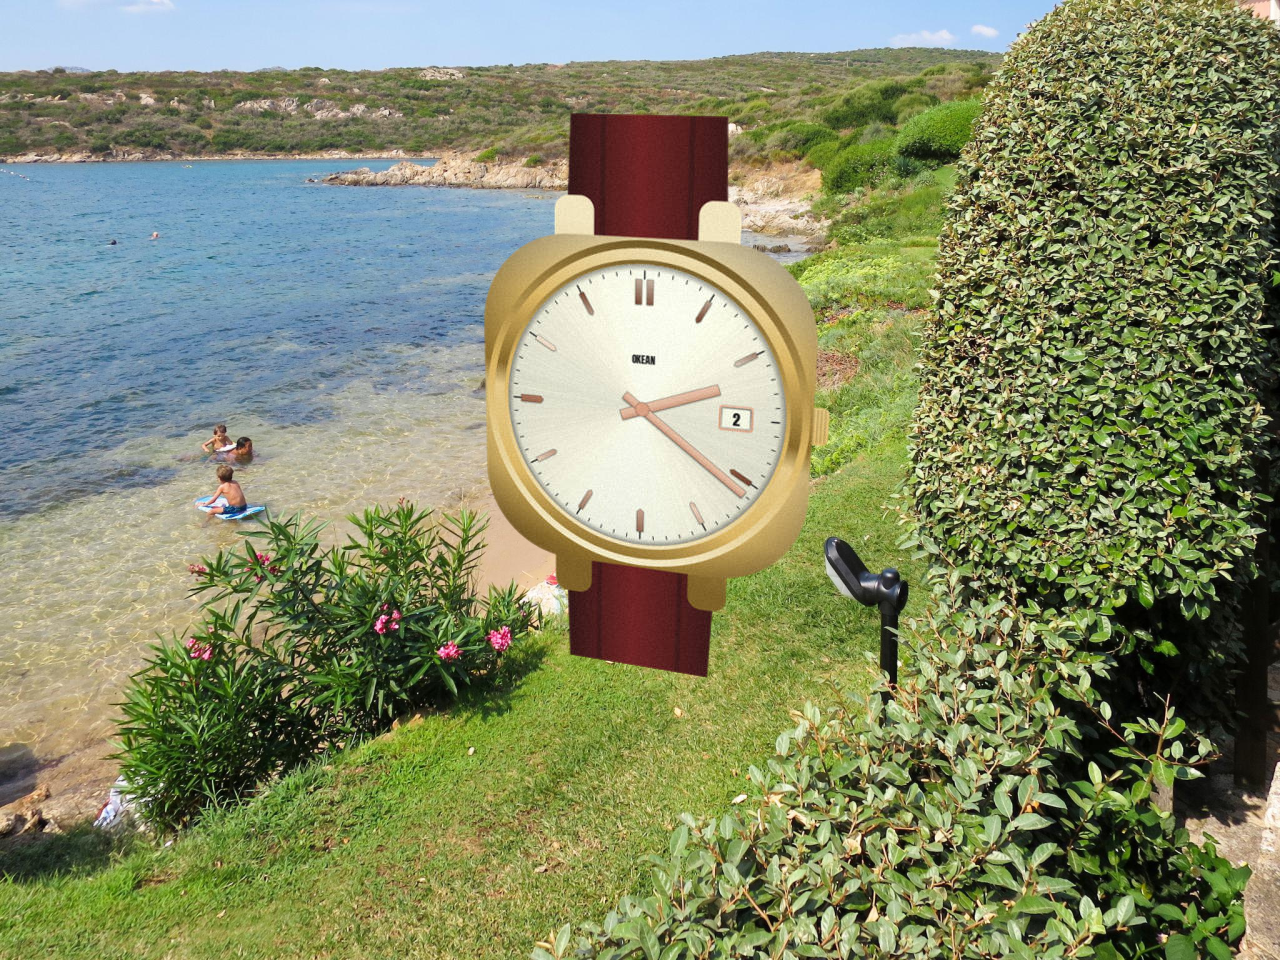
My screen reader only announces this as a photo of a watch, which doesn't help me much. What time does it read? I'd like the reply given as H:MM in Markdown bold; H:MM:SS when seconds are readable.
**2:21**
